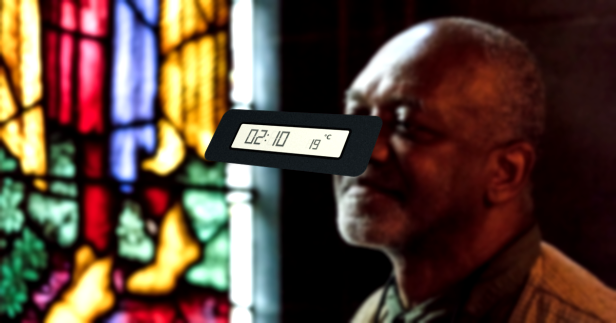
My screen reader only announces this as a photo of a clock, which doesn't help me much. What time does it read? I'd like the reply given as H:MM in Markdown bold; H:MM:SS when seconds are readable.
**2:10**
